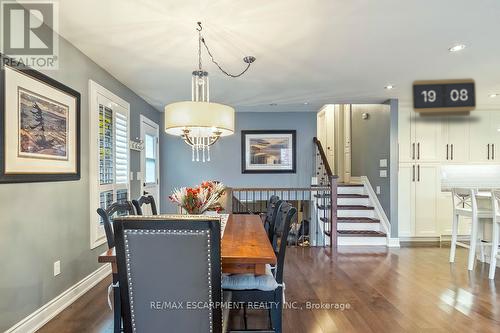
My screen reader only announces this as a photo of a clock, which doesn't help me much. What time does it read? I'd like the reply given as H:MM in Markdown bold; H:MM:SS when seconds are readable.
**19:08**
